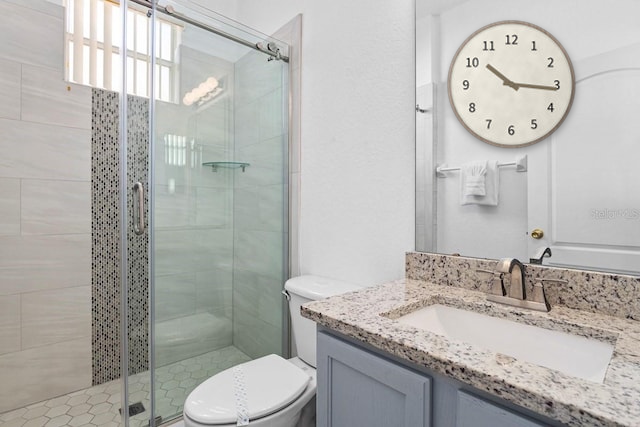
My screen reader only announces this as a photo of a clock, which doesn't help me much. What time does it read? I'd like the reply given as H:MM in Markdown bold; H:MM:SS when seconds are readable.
**10:16**
